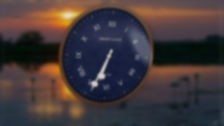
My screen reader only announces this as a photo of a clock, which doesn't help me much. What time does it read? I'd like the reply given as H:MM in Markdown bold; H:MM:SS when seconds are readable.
**6:34**
